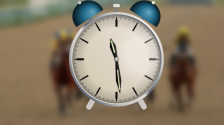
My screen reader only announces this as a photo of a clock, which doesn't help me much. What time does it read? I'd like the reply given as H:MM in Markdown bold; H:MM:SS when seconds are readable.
**11:29**
